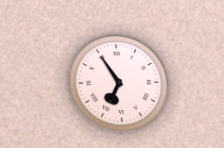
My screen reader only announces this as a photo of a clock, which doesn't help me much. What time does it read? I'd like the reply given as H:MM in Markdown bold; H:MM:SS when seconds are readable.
**6:55**
